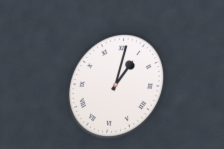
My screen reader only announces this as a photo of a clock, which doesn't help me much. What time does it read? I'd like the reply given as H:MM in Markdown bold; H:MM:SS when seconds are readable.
**1:01**
